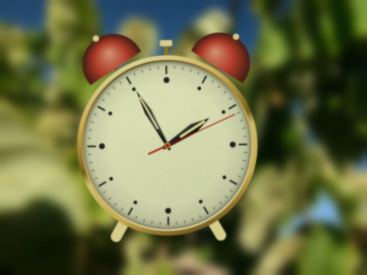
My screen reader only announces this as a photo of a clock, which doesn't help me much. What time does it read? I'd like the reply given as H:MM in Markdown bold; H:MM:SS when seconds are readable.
**1:55:11**
